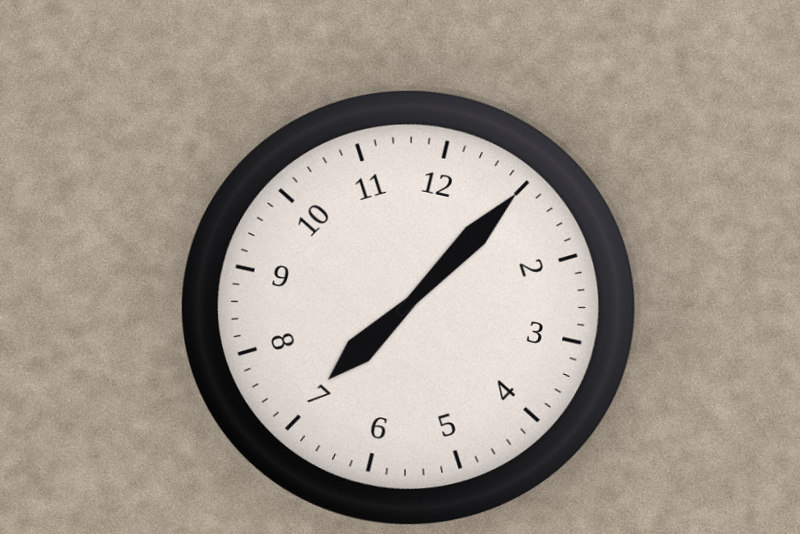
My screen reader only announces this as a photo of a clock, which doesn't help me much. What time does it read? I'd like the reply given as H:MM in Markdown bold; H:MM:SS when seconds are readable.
**7:05**
